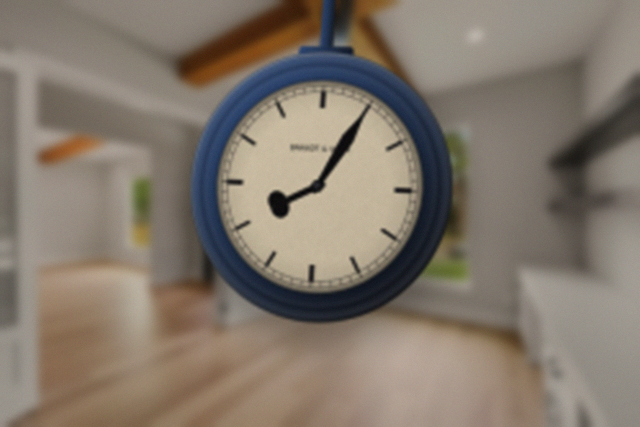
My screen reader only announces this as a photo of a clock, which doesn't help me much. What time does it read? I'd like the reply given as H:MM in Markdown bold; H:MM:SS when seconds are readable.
**8:05**
